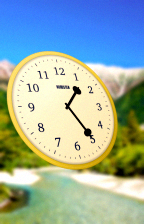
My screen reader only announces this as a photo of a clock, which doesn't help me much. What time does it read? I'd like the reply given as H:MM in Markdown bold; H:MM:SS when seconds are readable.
**1:25**
